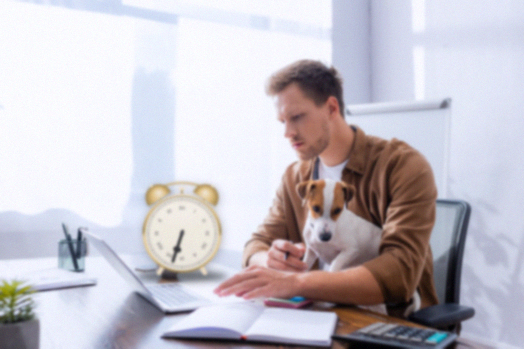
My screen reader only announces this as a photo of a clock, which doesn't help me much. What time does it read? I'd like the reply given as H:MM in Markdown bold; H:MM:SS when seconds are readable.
**6:33**
